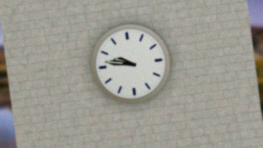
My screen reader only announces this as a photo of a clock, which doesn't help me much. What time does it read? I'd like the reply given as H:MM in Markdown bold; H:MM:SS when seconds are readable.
**9:47**
